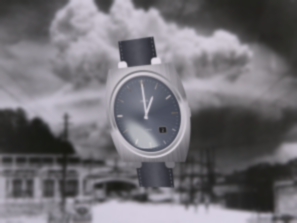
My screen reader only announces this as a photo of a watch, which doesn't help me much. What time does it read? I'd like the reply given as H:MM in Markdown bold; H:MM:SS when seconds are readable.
**1:00**
